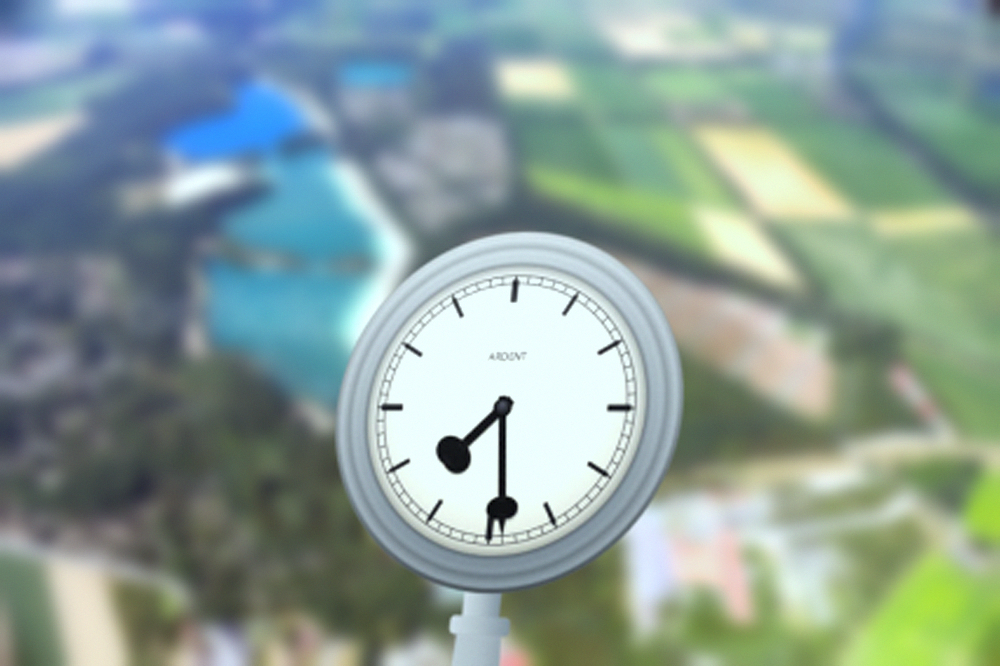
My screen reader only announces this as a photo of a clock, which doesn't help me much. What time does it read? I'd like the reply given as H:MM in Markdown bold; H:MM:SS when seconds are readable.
**7:29**
